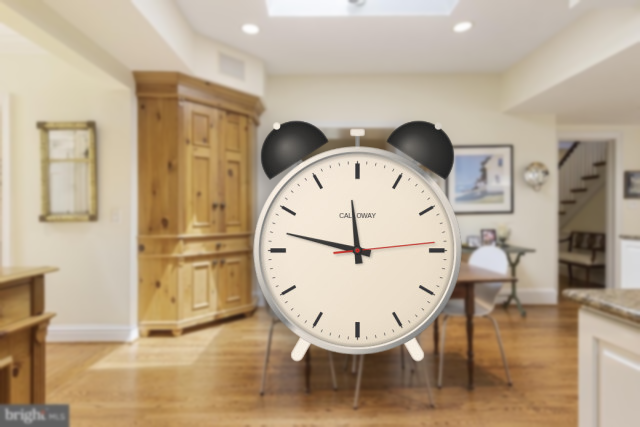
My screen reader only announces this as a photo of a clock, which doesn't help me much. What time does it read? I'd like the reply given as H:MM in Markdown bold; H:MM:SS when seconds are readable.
**11:47:14**
